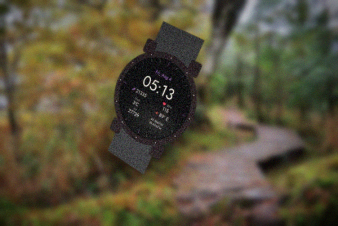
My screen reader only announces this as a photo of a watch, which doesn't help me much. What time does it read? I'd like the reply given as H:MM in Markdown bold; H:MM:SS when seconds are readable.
**5:13**
